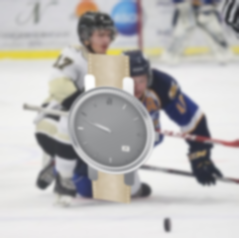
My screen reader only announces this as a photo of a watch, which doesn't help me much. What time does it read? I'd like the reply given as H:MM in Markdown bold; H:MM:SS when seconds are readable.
**9:48**
